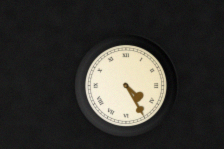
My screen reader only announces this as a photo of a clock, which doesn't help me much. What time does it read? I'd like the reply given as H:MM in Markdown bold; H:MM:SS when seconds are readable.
**4:25**
